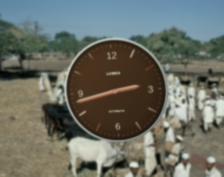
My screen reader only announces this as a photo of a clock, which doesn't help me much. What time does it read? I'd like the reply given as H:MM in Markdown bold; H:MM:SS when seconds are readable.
**2:43**
